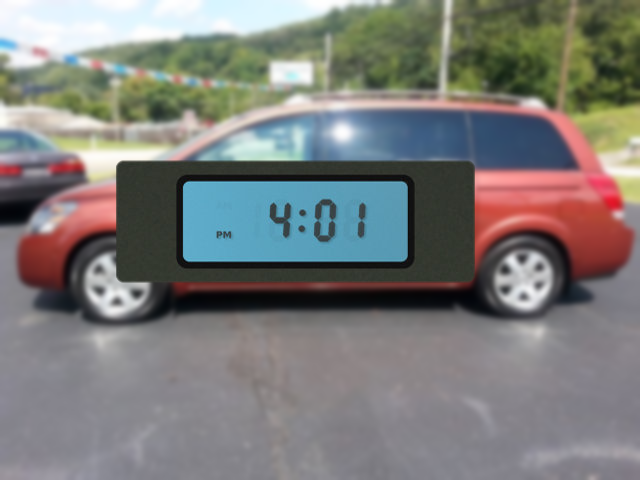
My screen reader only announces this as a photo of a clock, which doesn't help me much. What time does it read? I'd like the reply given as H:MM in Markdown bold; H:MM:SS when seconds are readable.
**4:01**
